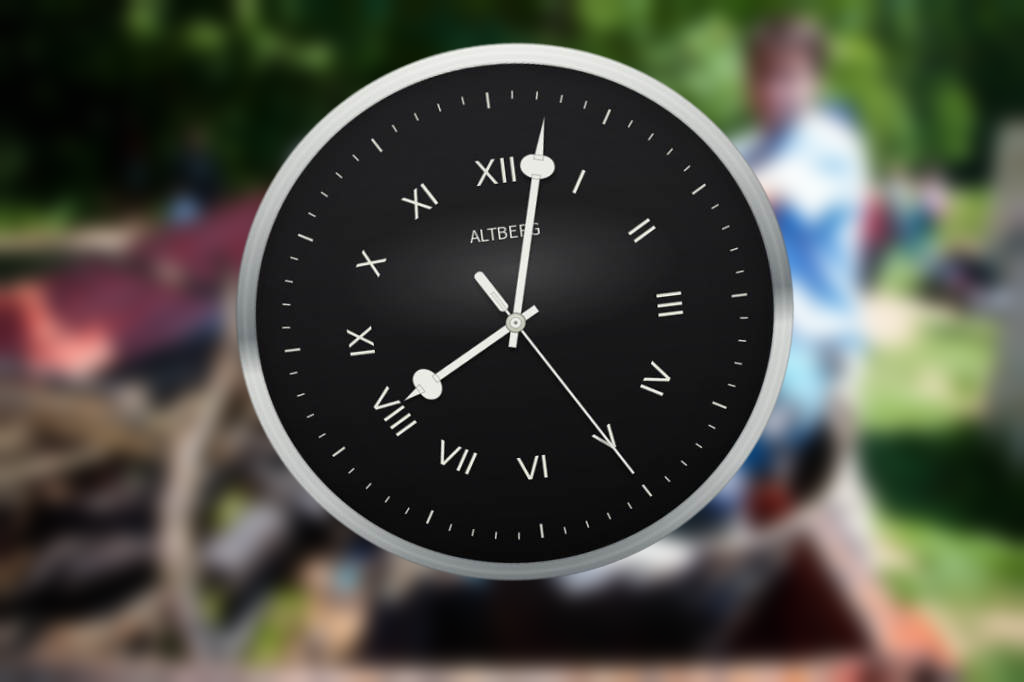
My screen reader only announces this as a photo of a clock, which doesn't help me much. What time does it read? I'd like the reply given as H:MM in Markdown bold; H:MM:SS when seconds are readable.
**8:02:25**
